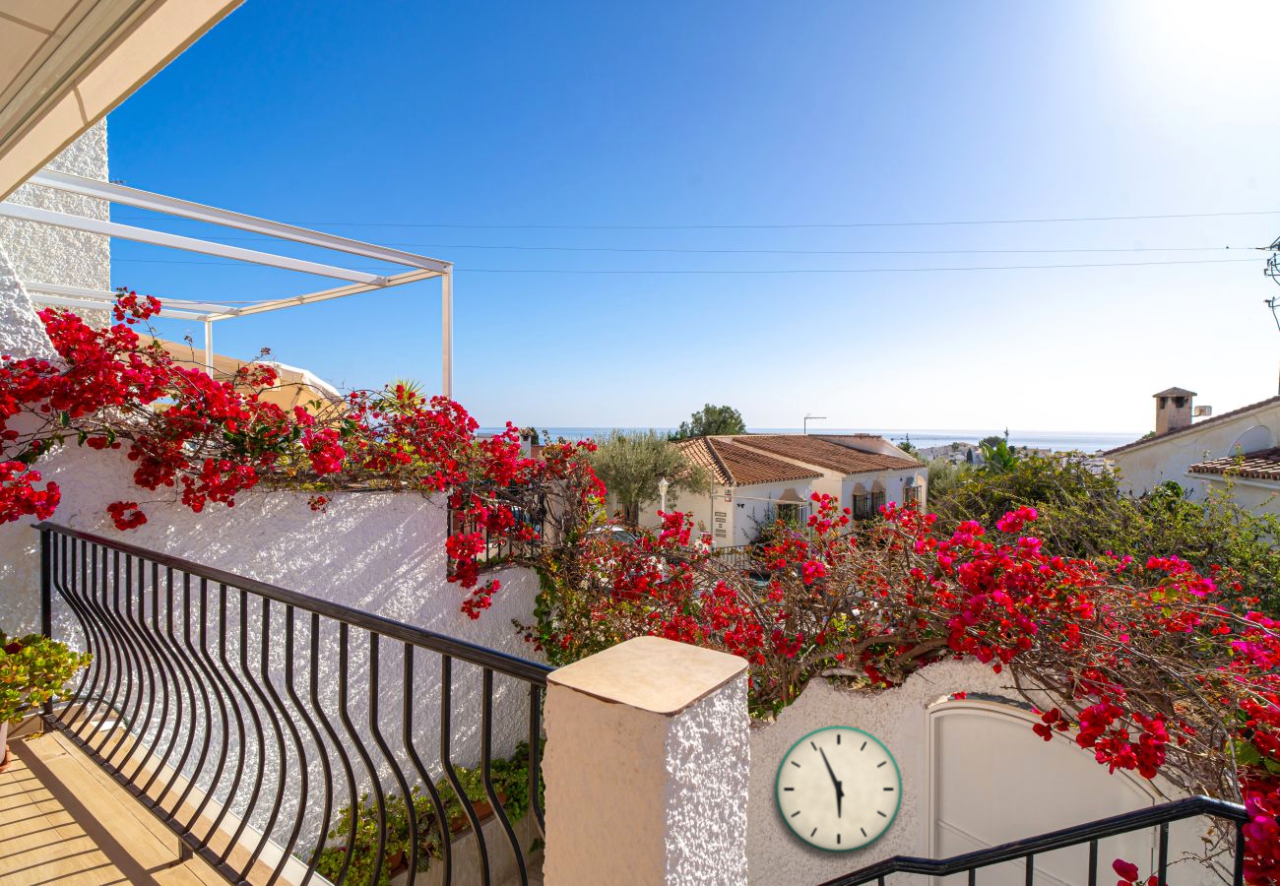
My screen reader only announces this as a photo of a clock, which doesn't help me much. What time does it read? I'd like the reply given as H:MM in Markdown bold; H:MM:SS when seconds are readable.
**5:56**
